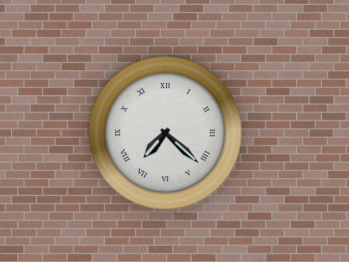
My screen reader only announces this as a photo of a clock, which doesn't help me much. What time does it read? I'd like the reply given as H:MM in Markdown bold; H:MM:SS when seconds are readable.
**7:22**
